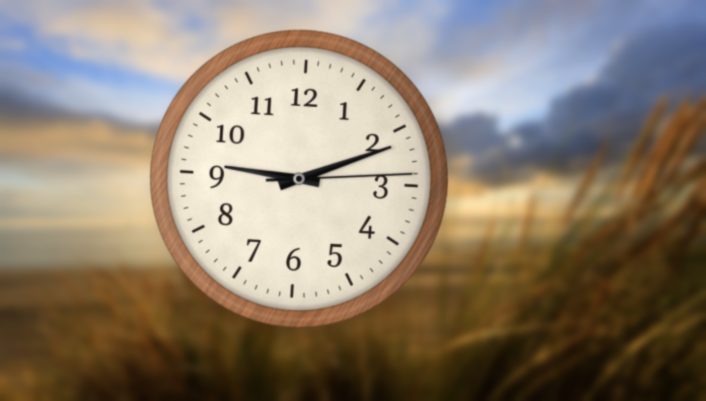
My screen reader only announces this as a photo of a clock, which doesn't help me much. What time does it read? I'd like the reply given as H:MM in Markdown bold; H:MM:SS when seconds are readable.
**9:11:14**
